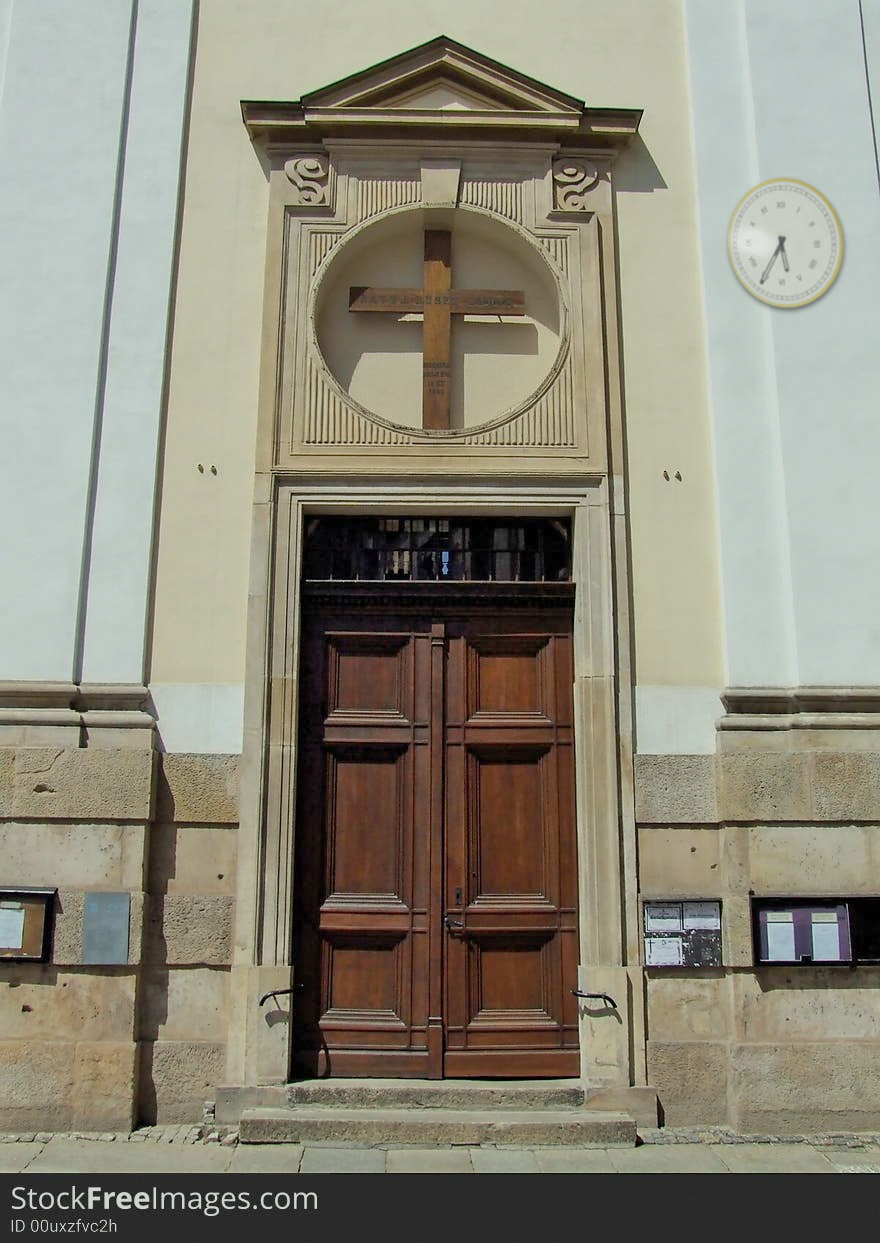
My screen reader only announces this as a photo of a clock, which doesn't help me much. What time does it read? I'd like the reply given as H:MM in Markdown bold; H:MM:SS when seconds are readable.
**5:35**
